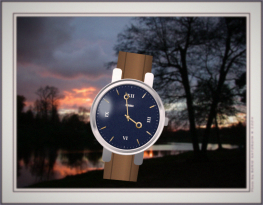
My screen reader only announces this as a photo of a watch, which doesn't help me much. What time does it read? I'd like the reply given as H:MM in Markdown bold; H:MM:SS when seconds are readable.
**3:58**
